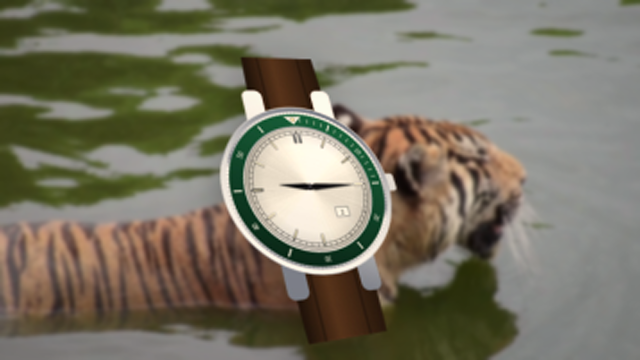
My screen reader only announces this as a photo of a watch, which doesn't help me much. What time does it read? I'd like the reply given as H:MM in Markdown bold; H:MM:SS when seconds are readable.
**9:15**
